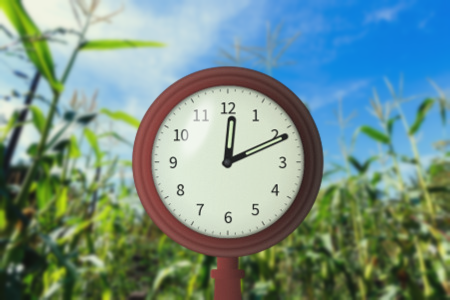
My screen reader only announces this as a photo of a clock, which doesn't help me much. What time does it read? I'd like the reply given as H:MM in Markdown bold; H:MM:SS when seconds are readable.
**12:11**
